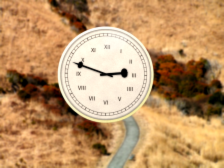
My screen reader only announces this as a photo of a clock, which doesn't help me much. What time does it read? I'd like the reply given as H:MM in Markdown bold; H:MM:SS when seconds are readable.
**2:48**
